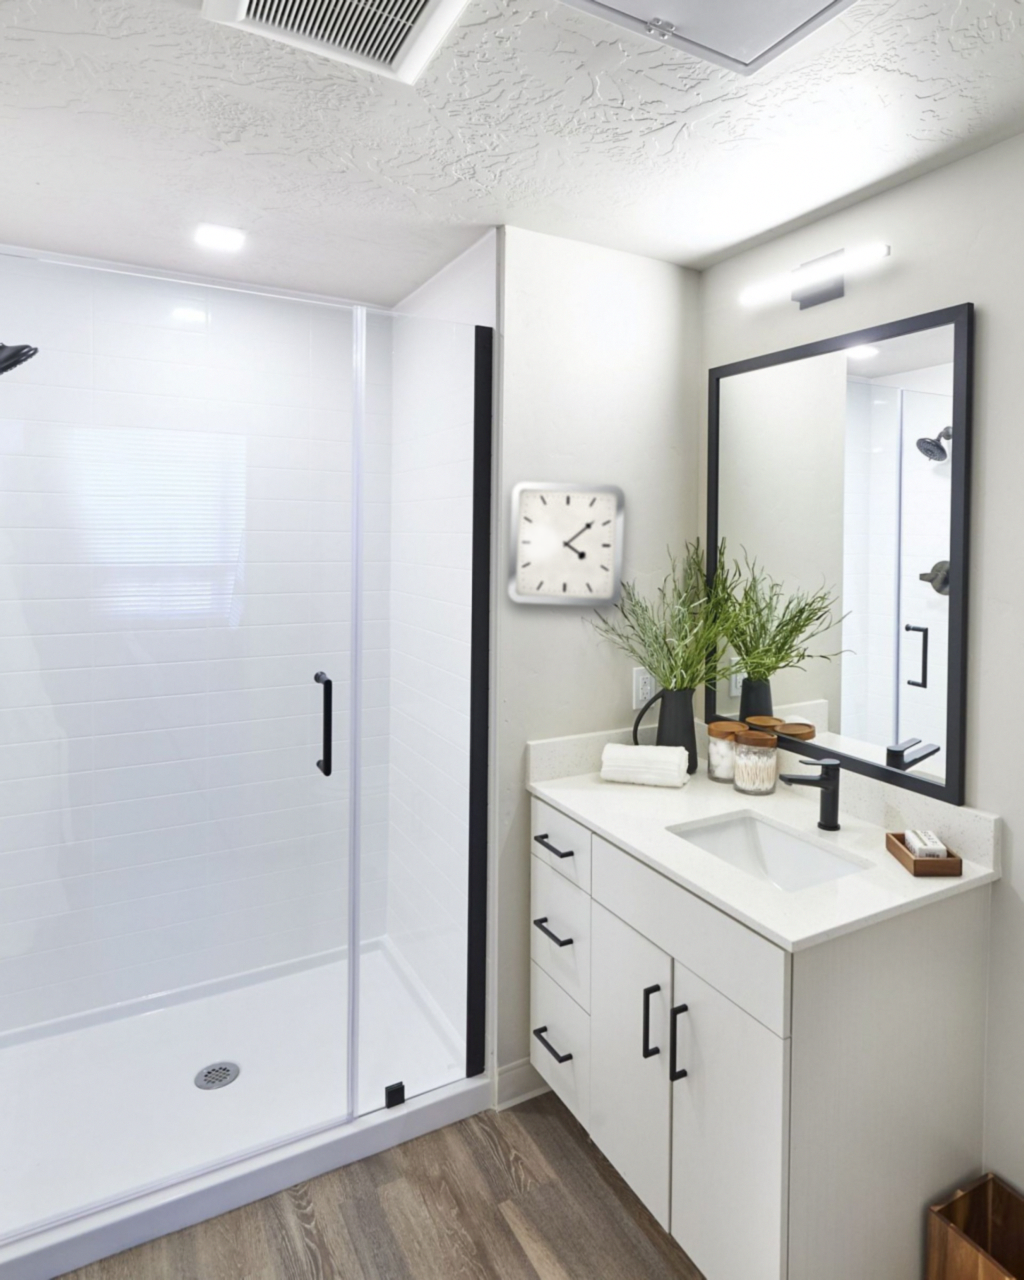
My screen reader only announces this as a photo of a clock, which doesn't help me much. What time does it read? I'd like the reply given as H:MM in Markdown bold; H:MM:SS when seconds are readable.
**4:08**
